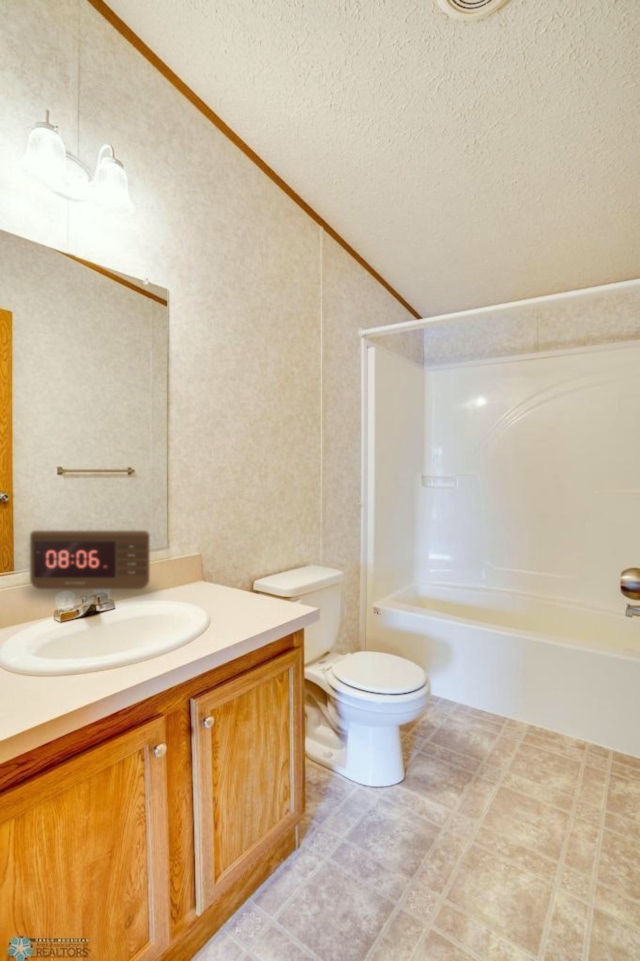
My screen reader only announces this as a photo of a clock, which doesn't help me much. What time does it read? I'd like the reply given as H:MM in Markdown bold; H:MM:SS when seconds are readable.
**8:06**
